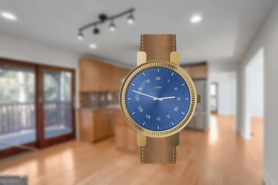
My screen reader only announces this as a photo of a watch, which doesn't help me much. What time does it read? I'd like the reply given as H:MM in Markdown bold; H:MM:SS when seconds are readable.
**2:48**
